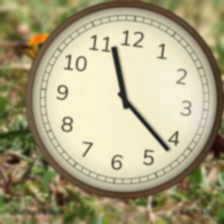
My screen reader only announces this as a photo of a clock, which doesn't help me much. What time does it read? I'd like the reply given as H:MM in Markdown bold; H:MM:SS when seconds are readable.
**11:22**
